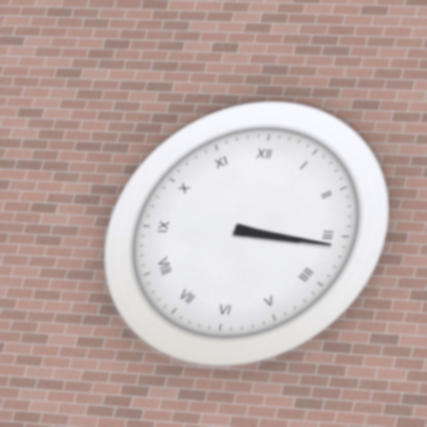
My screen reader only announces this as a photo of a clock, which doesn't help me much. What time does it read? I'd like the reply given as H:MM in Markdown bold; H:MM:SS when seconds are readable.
**3:16**
